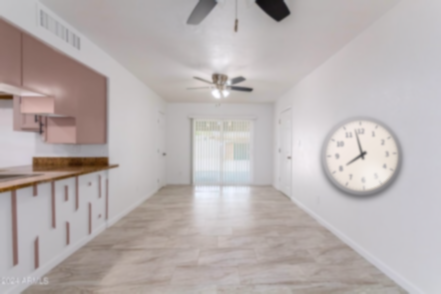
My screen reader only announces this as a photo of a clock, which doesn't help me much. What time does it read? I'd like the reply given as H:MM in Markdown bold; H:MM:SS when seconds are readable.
**7:58**
